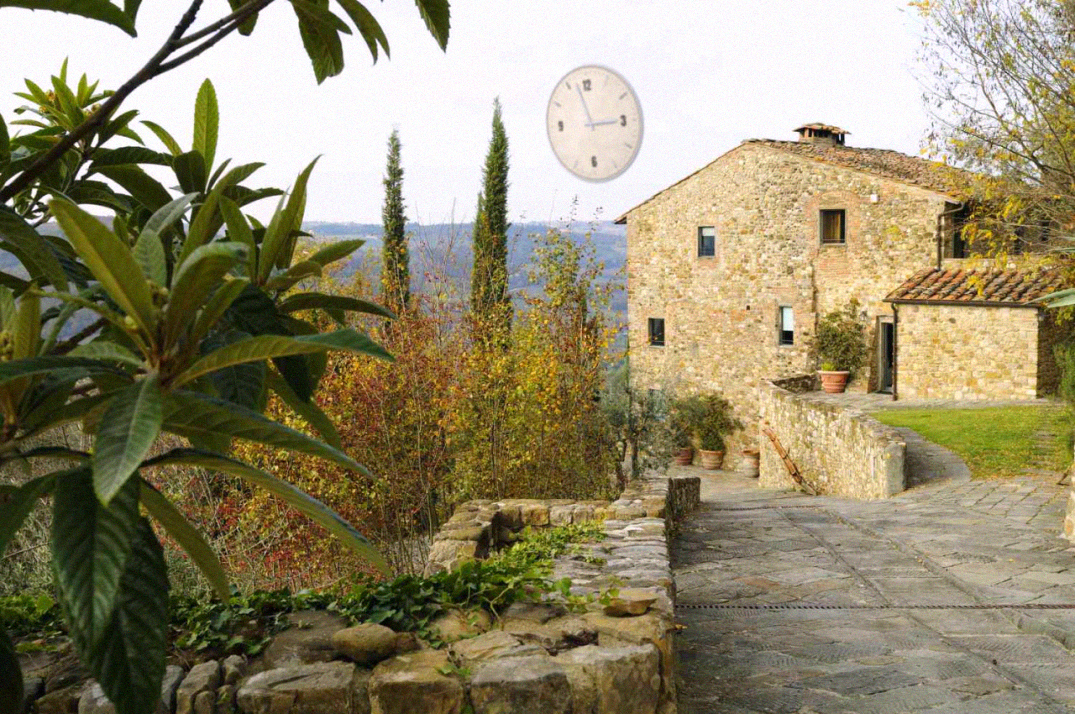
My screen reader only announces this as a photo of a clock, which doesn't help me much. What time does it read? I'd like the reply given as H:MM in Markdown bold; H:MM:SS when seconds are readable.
**2:57**
